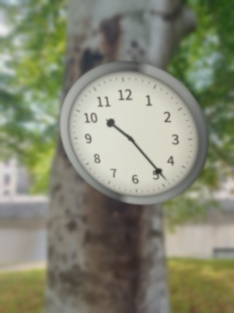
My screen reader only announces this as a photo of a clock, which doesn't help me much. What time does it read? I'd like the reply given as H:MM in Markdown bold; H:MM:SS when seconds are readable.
**10:24**
